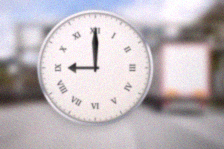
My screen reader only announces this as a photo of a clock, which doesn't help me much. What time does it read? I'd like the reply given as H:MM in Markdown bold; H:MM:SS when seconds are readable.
**9:00**
